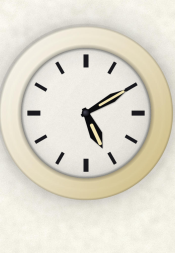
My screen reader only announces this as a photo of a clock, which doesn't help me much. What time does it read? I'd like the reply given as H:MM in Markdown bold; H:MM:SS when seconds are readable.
**5:10**
